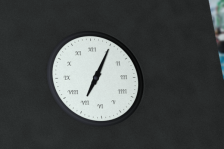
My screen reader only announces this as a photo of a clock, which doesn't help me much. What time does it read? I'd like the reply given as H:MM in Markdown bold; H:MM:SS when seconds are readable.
**7:05**
